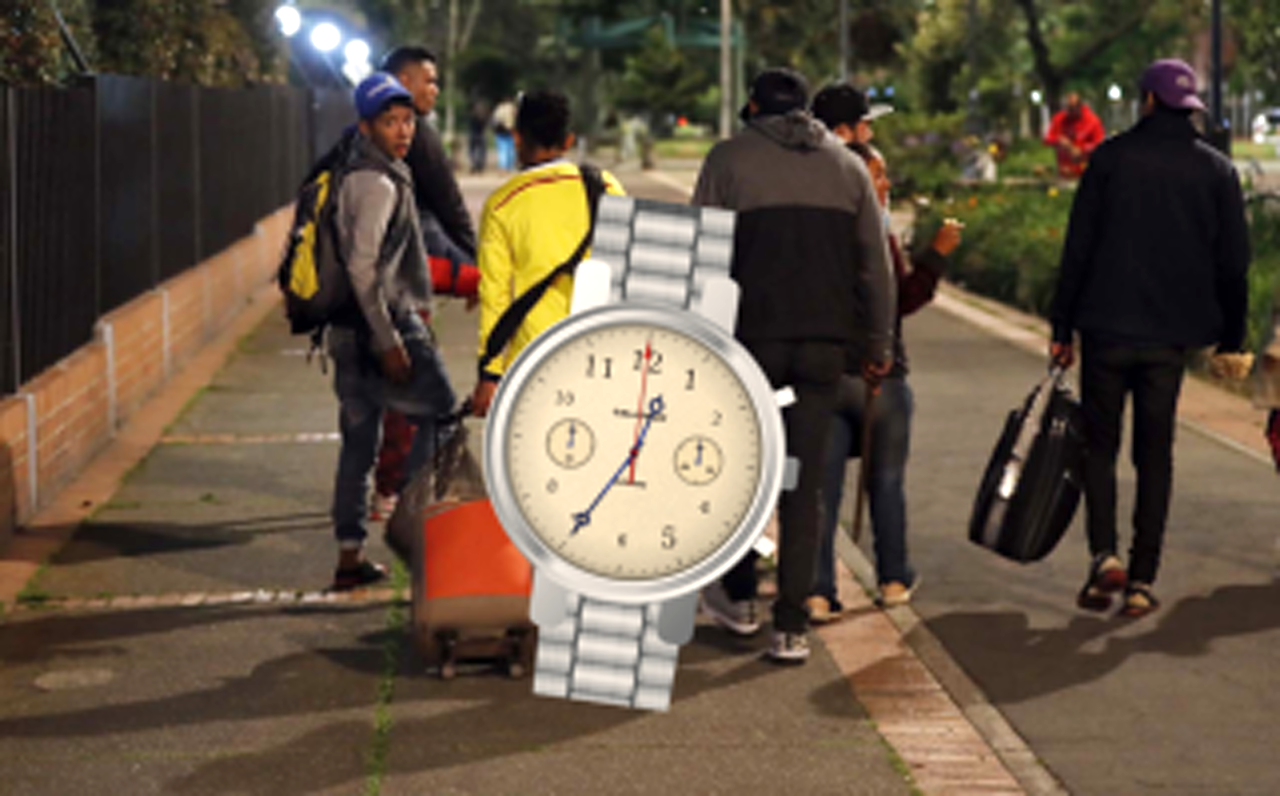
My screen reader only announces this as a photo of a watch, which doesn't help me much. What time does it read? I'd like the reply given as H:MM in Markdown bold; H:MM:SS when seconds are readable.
**12:35**
